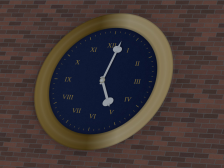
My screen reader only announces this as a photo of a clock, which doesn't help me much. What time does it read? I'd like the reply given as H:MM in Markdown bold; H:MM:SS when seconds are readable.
**5:02**
